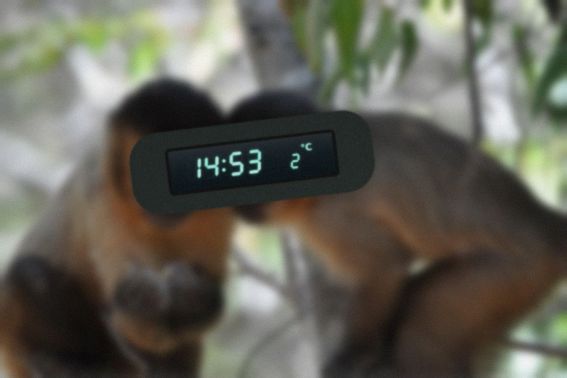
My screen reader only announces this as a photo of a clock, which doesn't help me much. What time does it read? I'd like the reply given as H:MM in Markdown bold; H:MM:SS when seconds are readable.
**14:53**
